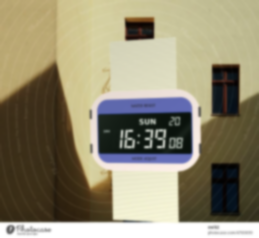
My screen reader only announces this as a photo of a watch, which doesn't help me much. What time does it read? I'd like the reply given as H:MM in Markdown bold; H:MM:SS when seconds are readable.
**16:39**
